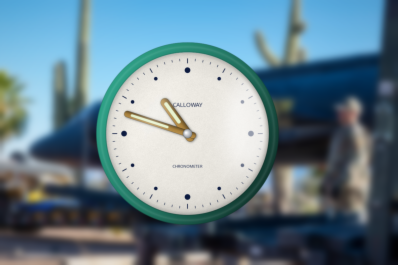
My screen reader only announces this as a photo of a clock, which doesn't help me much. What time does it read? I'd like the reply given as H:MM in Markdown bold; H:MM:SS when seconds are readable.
**10:48**
